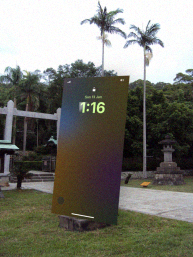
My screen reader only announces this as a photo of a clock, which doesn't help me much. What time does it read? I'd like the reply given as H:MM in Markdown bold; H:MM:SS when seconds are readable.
**1:16**
